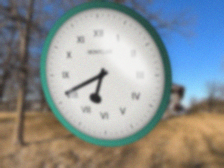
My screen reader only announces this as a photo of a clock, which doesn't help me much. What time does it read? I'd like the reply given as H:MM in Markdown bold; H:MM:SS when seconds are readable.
**6:41**
